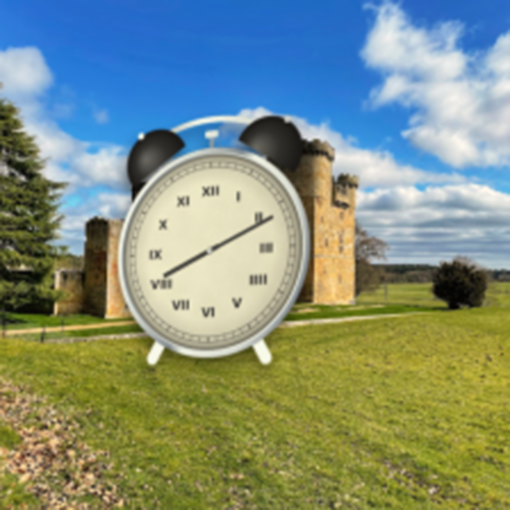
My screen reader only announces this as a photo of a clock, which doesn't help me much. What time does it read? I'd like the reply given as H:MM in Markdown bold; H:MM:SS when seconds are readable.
**8:11**
